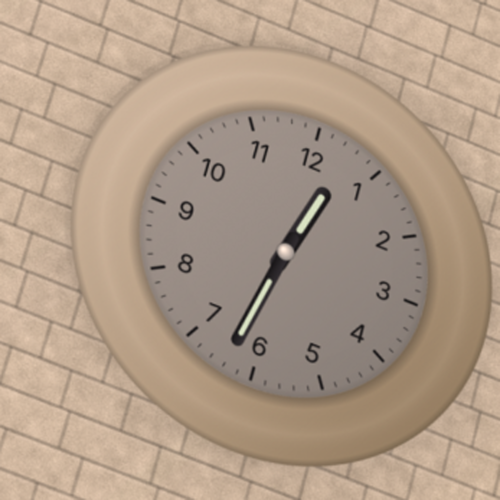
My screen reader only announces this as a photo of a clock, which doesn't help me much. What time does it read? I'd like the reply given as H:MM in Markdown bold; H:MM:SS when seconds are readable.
**12:32**
